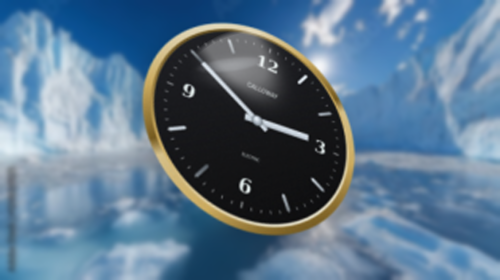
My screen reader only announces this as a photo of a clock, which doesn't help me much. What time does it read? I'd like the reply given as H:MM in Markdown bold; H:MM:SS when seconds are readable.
**2:50**
